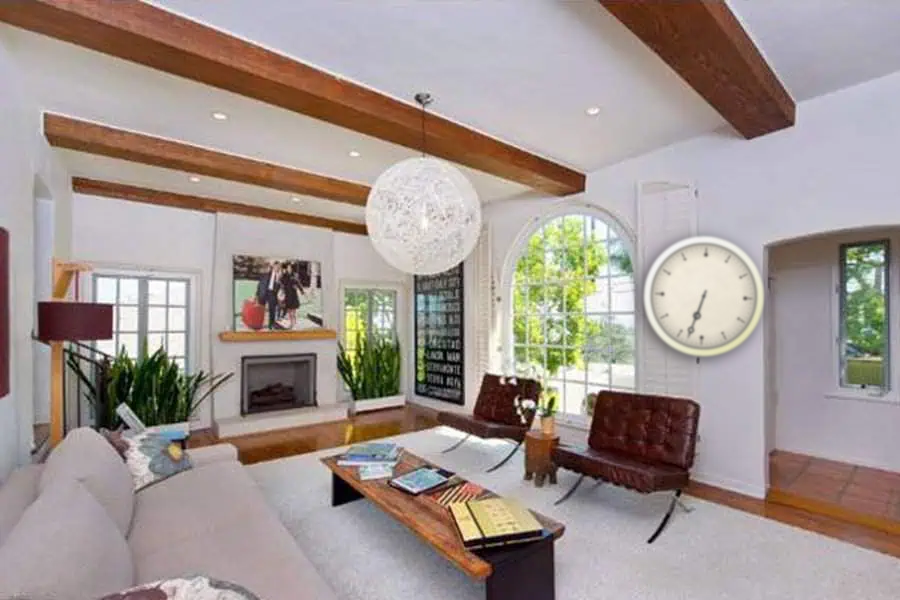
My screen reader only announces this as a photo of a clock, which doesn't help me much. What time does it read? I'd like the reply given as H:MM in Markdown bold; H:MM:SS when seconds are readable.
**6:33**
